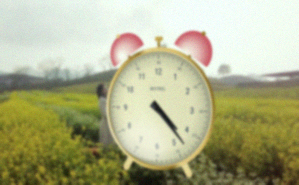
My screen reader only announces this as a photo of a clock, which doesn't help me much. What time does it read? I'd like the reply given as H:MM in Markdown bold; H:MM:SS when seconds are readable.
**4:23**
